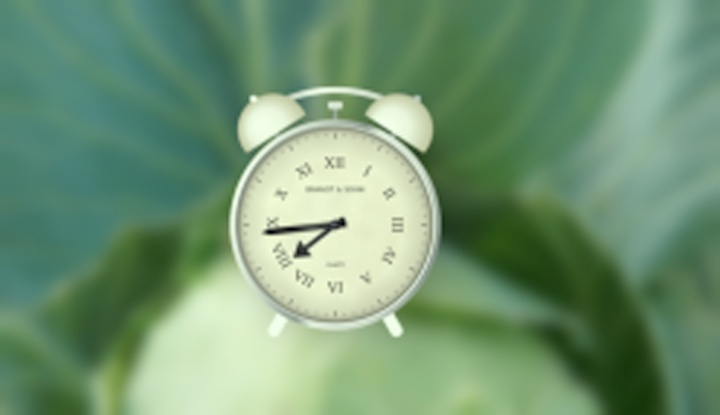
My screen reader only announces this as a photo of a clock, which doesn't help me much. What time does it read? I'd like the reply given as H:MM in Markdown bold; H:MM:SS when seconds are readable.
**7:44**
